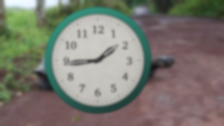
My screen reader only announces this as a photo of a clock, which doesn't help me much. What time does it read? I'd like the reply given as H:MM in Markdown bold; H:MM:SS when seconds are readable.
**1:44**
